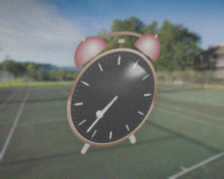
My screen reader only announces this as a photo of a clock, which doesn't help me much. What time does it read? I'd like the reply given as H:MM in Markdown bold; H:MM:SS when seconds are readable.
**7:37**
